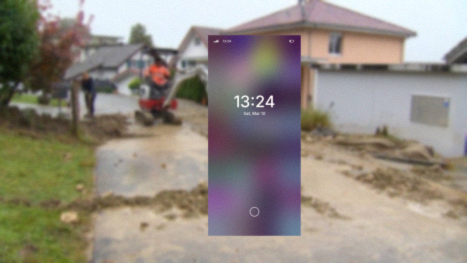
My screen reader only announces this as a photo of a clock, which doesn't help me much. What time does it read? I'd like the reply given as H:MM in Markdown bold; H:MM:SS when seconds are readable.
**13:24**
